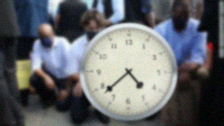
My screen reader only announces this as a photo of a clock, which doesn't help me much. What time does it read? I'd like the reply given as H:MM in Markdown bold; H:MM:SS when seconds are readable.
**4:38**
